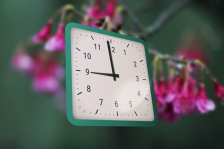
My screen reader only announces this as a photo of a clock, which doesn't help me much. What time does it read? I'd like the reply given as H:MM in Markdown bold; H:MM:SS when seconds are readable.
**8:59**
